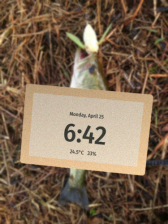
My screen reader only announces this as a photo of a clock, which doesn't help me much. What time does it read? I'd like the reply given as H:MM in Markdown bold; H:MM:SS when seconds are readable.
**6:42**
